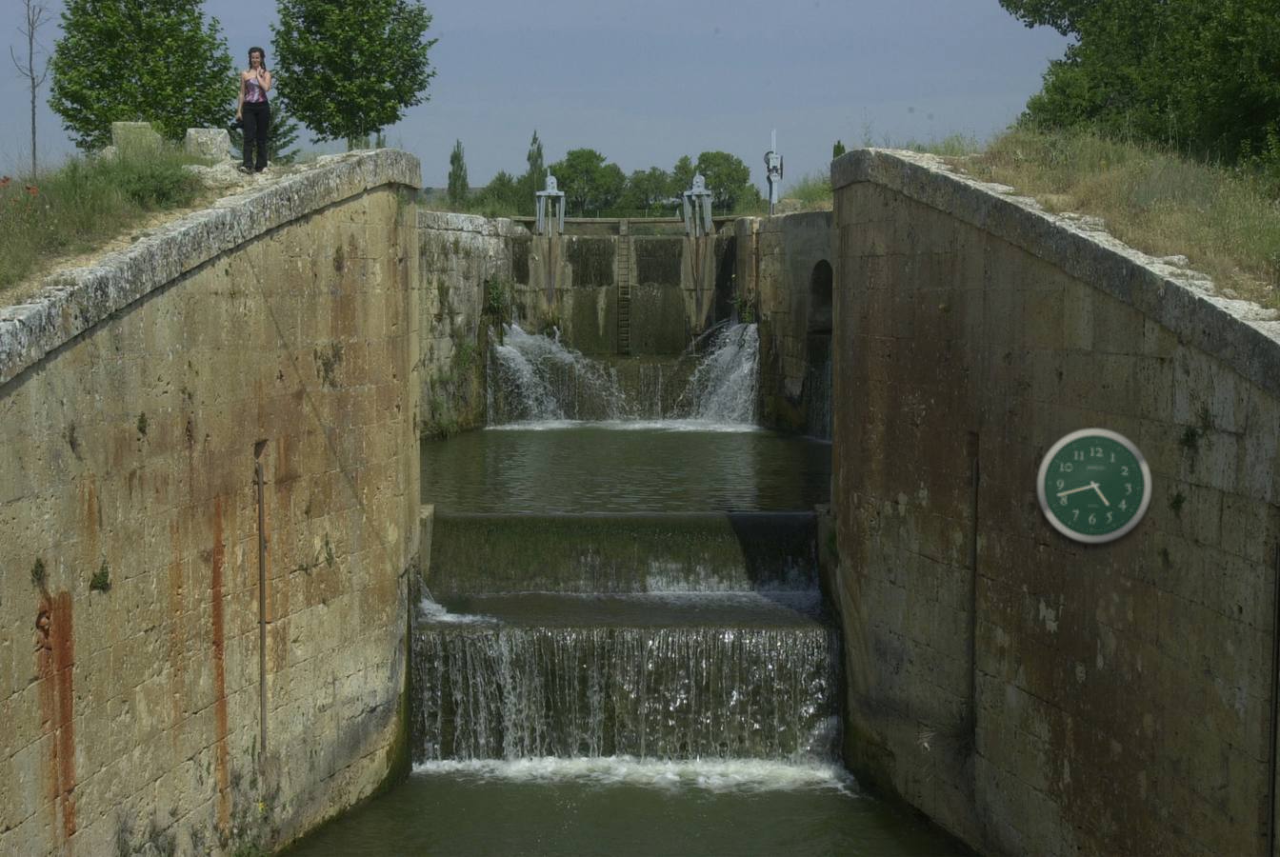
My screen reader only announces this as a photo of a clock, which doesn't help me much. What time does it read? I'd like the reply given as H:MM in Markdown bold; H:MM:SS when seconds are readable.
**4:42**
